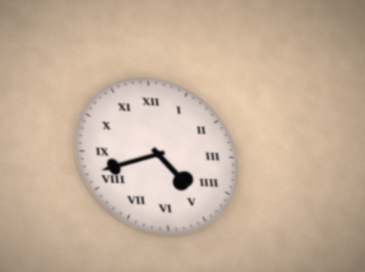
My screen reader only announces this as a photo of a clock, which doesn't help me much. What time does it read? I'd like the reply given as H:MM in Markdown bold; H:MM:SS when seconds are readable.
**4:42**
